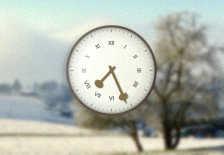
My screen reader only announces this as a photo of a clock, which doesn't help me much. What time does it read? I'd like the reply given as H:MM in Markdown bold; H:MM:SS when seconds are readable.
**7:26**
